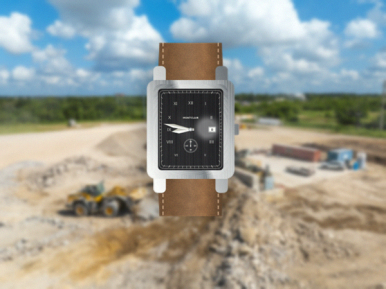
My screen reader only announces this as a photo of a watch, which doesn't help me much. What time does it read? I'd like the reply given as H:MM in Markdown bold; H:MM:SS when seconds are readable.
**8:47**
